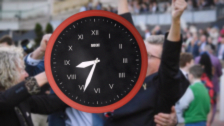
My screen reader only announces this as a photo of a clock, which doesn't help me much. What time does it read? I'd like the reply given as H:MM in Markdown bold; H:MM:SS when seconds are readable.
**8:34**
